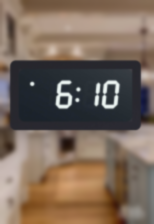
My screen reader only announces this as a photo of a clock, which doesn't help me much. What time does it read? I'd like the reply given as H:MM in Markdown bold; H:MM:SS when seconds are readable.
**6:10**
